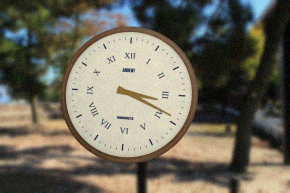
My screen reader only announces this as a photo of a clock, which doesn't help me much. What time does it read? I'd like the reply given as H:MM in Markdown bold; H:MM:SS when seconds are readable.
**3:19**
